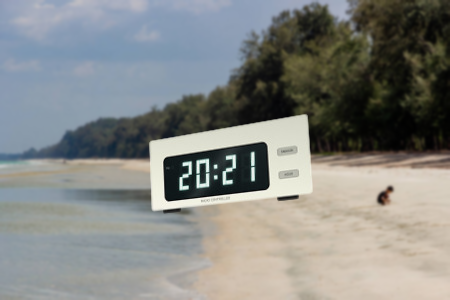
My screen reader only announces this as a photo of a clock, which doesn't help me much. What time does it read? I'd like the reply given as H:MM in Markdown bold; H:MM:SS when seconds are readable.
**20:21**
